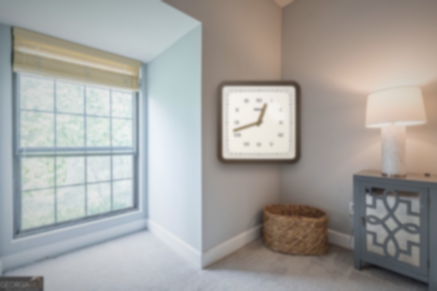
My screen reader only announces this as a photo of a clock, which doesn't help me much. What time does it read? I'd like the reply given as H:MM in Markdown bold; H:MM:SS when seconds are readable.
**12:42**
